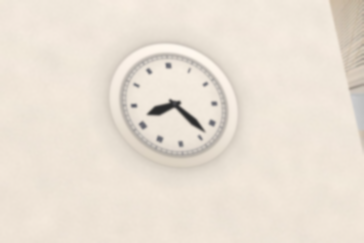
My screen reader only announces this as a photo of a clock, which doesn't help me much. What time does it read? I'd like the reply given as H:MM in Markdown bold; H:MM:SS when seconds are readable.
**8:23**
